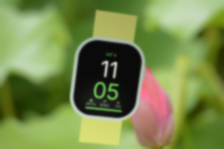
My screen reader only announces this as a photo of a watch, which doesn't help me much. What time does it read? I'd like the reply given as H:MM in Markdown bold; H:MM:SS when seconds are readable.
**11:05**
